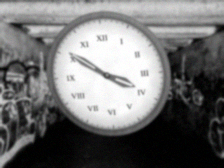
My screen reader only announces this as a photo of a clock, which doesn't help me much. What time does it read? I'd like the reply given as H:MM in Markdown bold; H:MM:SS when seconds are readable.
**3:51**
